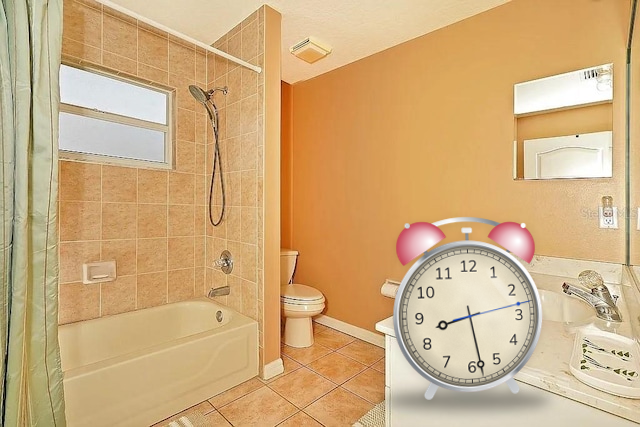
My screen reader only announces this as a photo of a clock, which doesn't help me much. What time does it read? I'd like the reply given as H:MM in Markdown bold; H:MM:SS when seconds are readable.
**8:28:13**
